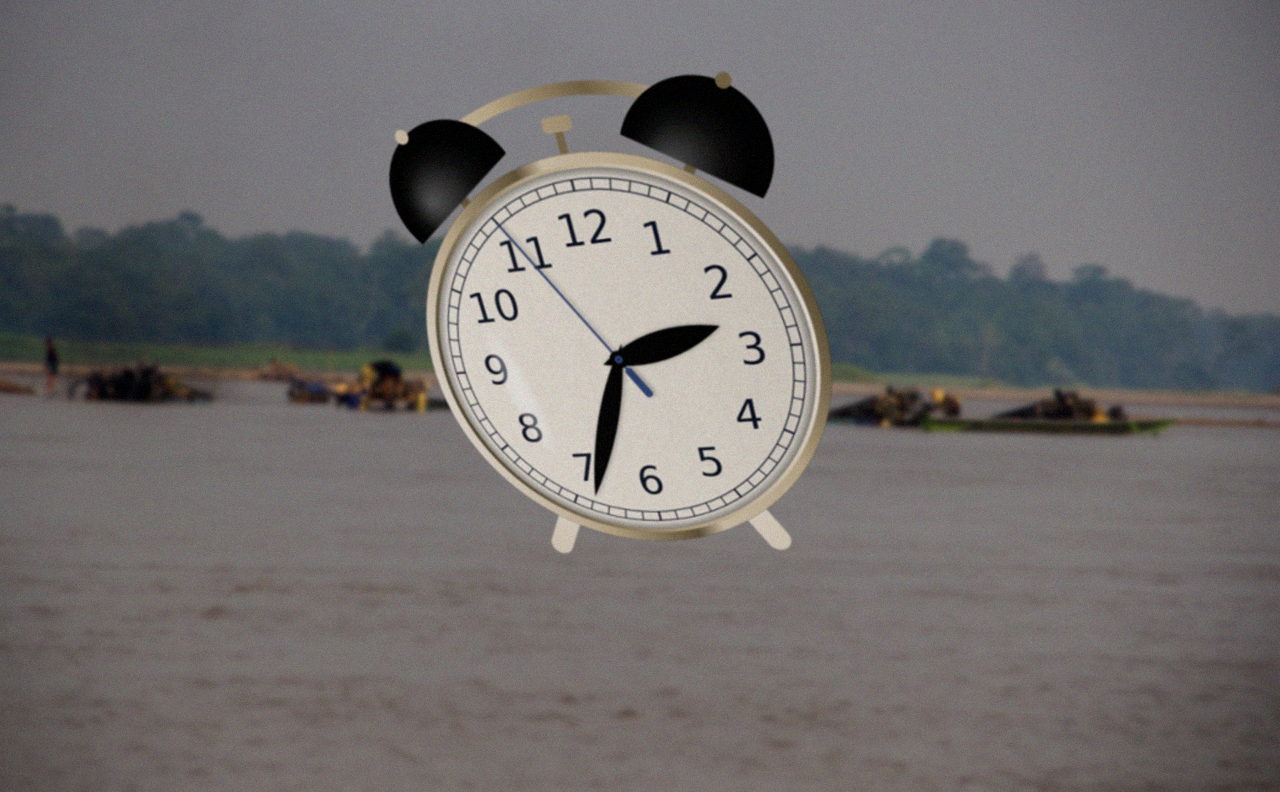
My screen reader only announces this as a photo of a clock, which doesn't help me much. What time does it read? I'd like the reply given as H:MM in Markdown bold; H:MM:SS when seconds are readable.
**2:33:55**
